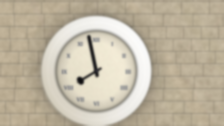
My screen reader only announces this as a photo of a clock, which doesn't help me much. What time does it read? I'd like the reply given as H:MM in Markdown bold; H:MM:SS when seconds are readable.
**7:58**
